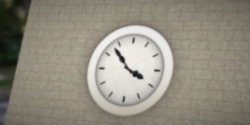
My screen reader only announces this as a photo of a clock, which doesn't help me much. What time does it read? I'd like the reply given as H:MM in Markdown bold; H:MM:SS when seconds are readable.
**3:53**
